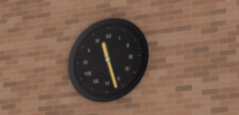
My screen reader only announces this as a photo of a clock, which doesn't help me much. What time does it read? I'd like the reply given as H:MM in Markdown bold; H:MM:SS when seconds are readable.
**11:27**
